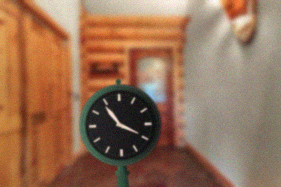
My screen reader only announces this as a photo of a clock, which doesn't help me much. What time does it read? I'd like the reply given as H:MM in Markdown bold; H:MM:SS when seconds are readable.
**3:54**
